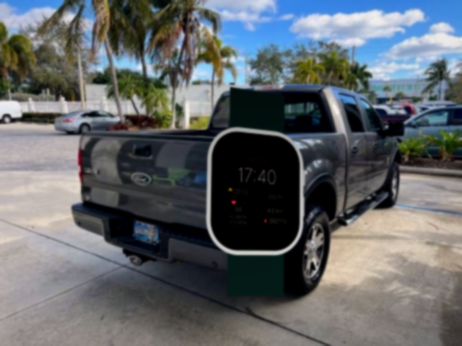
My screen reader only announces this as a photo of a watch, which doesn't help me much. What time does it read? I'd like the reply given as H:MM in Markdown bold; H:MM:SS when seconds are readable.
**17:40**
